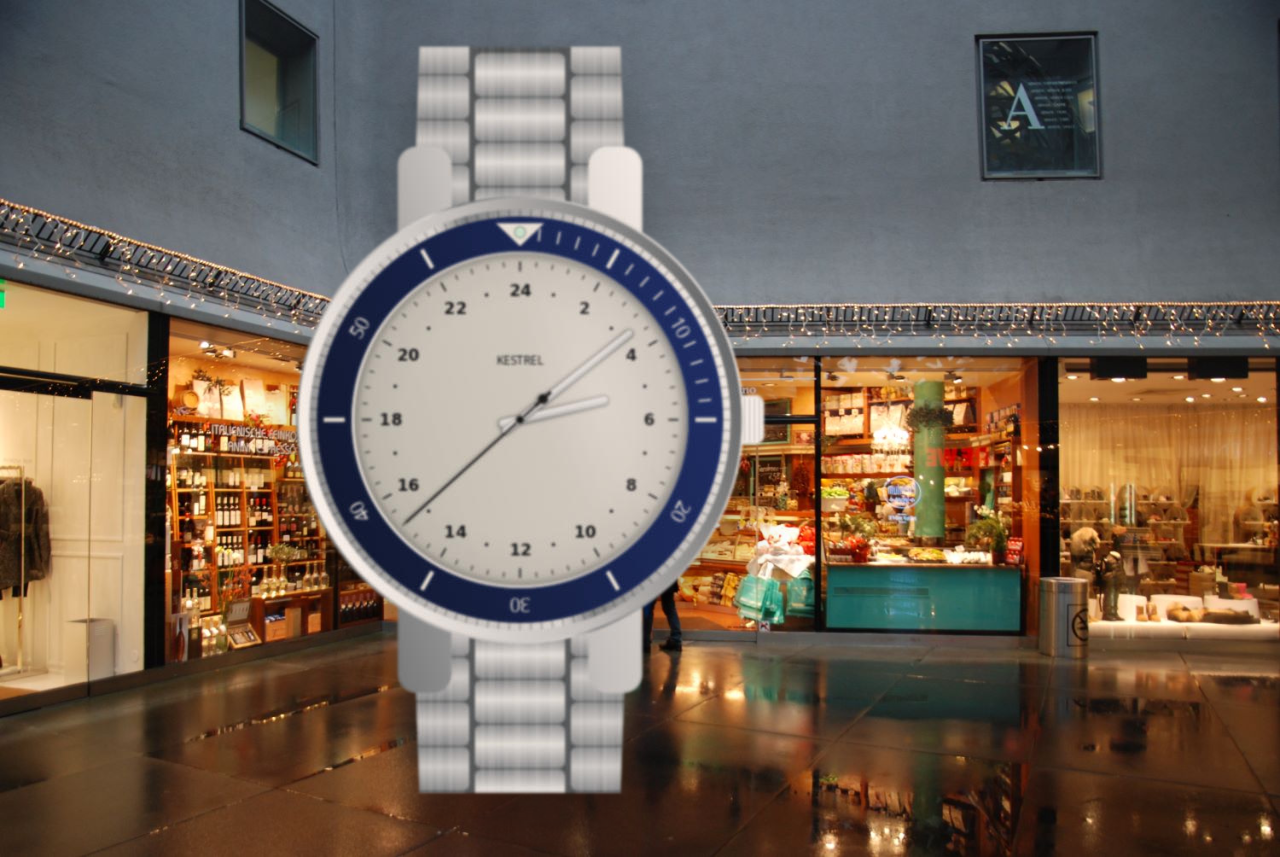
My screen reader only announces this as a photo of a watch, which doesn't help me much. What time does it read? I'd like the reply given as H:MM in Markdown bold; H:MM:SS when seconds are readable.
**5:08:38**
